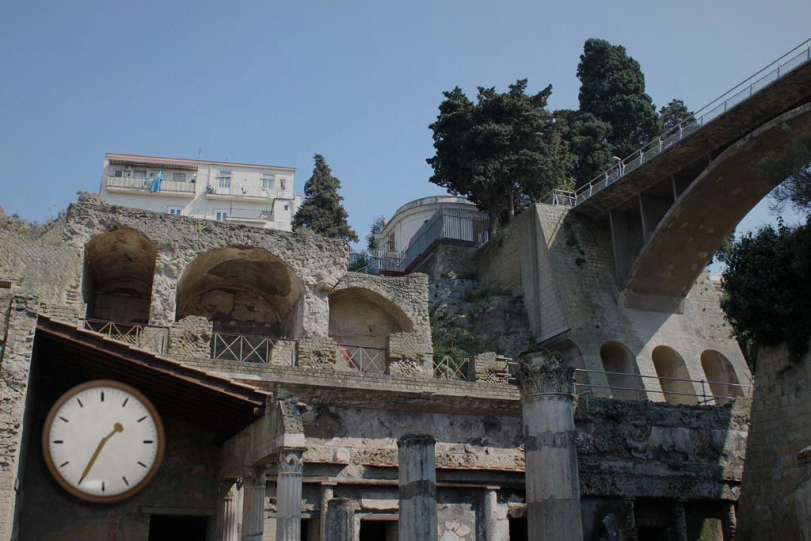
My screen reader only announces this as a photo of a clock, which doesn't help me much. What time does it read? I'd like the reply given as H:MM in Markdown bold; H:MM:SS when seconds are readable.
**1:35**
